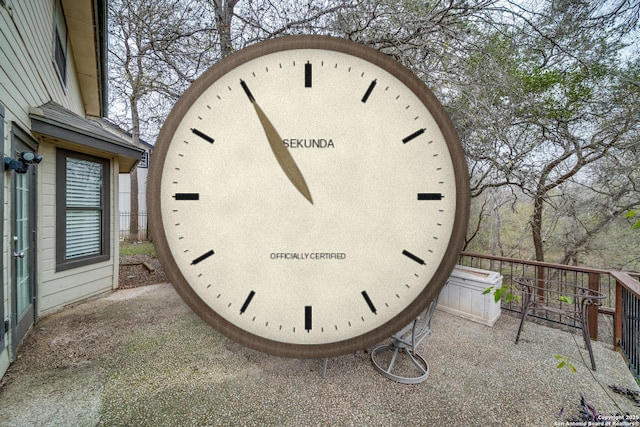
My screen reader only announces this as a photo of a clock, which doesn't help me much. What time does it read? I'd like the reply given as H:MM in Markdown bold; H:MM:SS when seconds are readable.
**10:55**
